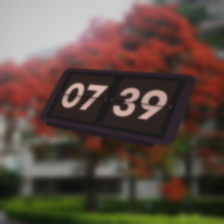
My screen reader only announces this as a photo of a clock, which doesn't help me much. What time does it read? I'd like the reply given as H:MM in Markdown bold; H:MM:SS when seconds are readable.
**7:39**
